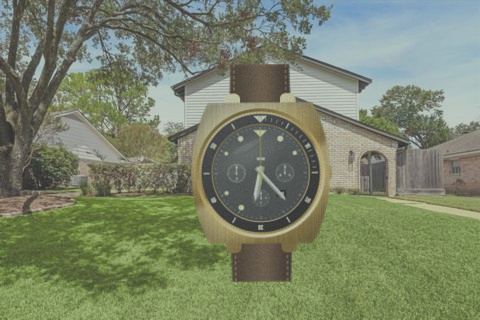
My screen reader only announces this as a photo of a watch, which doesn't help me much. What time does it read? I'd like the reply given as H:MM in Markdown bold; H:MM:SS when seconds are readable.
**6:23**
